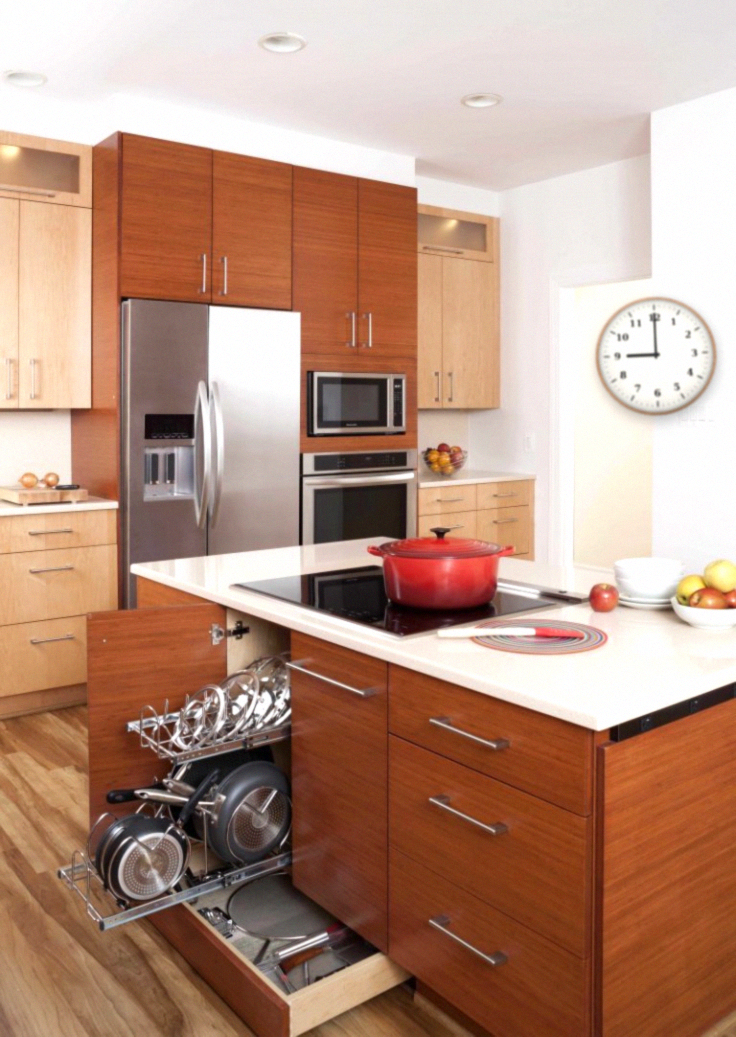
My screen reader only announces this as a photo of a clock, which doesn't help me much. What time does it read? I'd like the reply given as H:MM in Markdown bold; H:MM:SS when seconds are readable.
**9:00**
